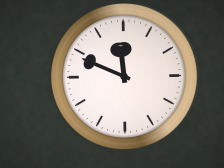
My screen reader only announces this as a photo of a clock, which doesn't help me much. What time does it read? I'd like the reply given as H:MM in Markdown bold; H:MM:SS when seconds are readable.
**11:49**
